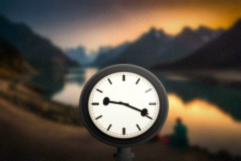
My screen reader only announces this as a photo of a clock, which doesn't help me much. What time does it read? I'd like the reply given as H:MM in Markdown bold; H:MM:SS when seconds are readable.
**9:19**
